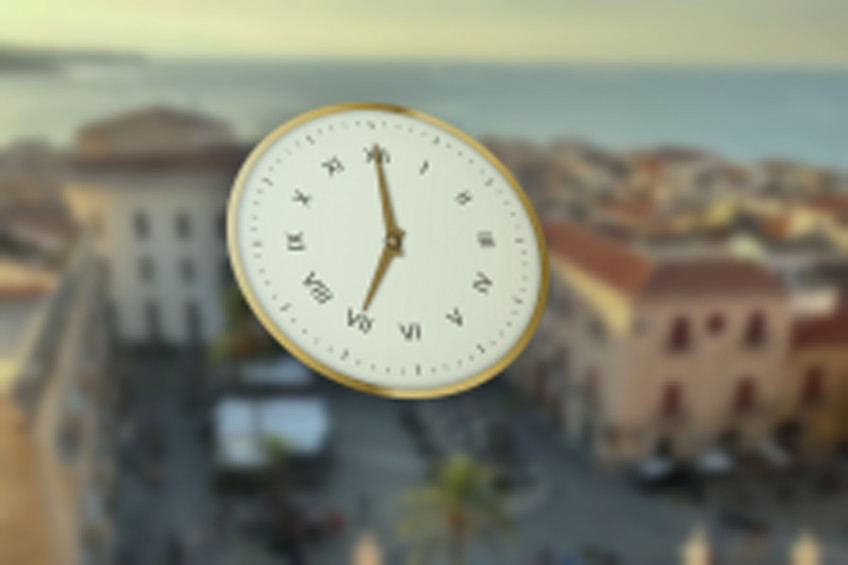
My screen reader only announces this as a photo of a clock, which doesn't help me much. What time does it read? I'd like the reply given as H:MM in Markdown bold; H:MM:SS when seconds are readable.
**7:00**
